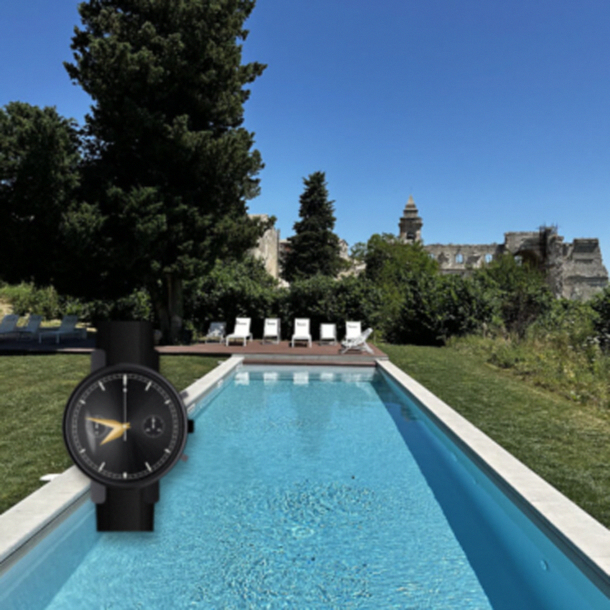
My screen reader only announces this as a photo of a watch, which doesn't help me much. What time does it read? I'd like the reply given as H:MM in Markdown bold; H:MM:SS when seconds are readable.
**7:47**
